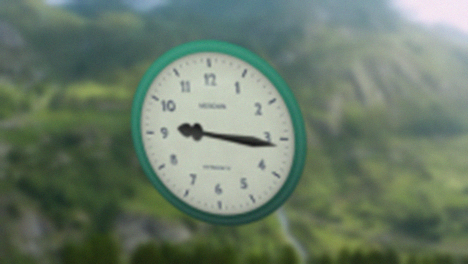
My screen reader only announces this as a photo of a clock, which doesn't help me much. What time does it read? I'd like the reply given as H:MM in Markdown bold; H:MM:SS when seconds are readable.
**9:16**
